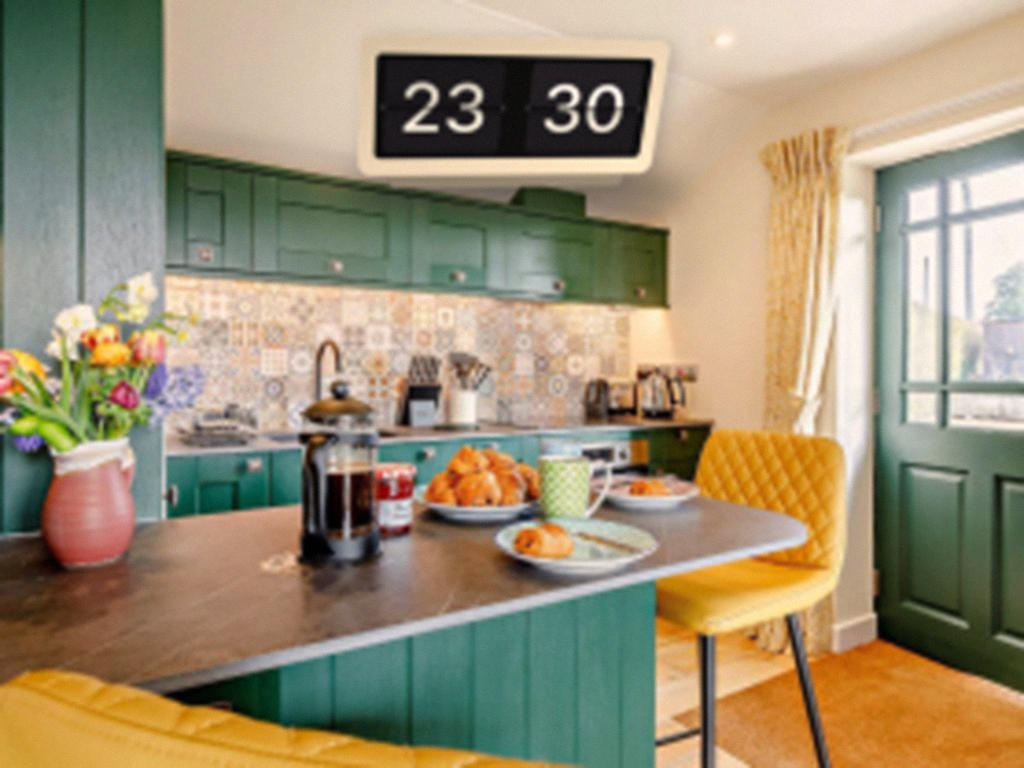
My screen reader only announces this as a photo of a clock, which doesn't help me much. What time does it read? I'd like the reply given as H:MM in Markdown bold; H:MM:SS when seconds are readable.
**23:30**
